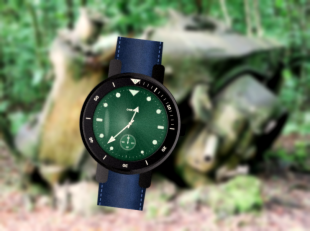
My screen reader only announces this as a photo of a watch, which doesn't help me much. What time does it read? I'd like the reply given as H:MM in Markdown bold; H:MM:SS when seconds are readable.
**12:37**
